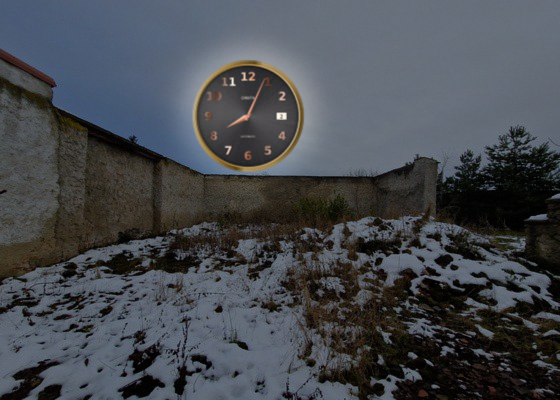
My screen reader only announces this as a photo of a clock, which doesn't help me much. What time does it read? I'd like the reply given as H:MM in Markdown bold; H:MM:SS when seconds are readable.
**8:04**
